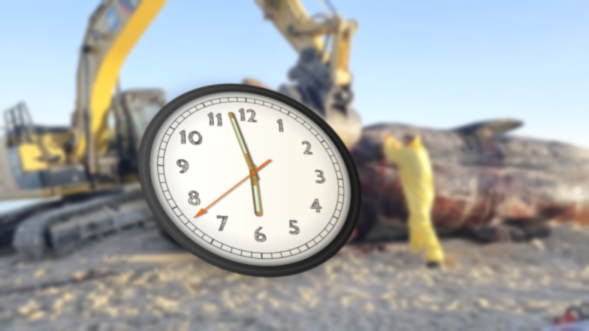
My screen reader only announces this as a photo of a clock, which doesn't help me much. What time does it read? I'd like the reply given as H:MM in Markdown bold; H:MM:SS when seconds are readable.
**5:57:38**
